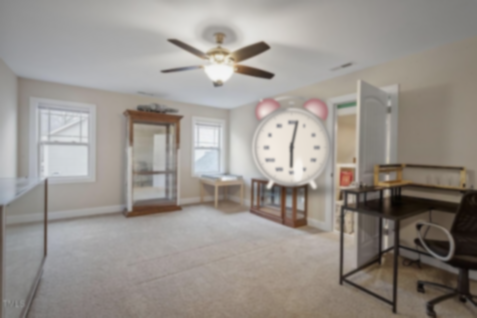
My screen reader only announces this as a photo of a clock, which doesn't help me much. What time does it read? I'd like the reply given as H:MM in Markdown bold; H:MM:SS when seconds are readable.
**6:02**
